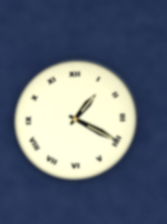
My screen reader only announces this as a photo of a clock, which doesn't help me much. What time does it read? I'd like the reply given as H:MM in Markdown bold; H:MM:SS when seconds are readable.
**1:20**
